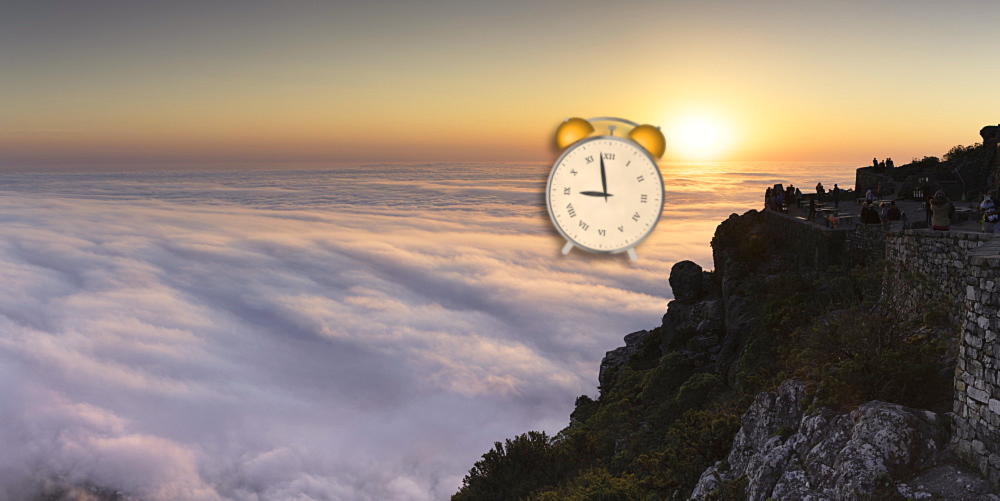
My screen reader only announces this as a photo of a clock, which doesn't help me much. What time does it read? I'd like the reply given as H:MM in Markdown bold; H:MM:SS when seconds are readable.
**8:58**
